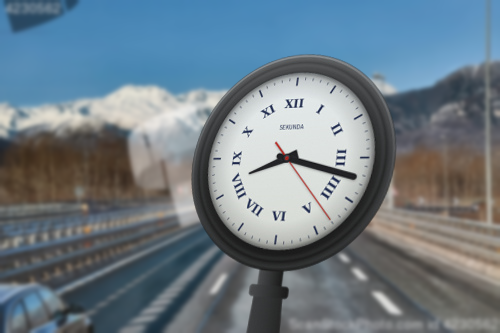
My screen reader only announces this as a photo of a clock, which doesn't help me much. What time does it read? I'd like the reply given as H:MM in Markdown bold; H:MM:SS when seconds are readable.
**8:17:23**
